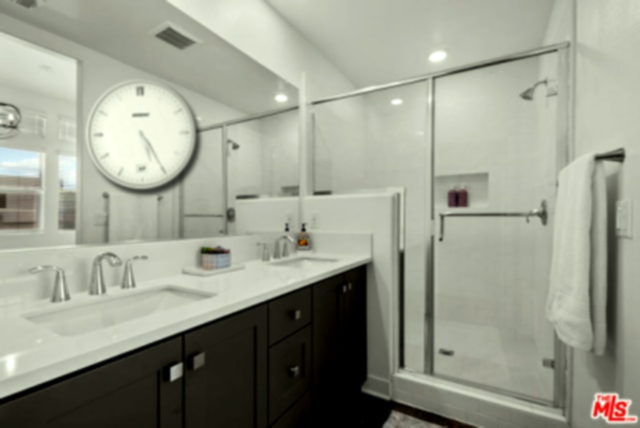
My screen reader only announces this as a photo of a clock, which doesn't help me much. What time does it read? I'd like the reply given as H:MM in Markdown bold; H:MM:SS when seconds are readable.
**5:25**
